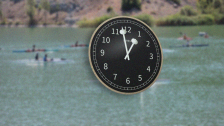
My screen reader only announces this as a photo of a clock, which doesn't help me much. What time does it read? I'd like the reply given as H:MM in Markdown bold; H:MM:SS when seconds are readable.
**12:58**
